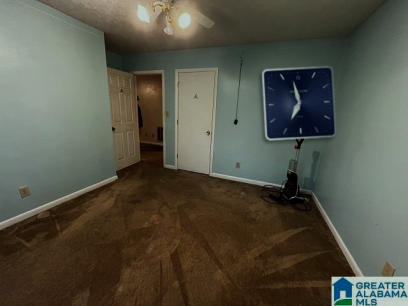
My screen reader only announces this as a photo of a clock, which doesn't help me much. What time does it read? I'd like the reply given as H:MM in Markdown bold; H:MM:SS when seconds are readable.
**6:58**
